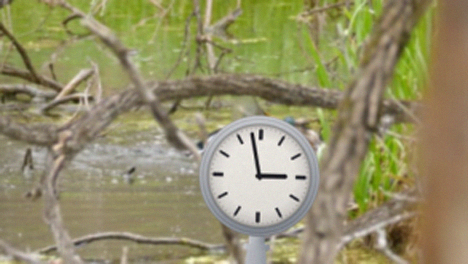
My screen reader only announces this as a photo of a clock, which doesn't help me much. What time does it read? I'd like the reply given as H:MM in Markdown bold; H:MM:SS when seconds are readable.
**2:58**
